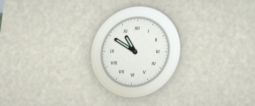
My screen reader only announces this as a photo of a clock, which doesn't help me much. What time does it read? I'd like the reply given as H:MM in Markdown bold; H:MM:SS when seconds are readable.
**10:50**
